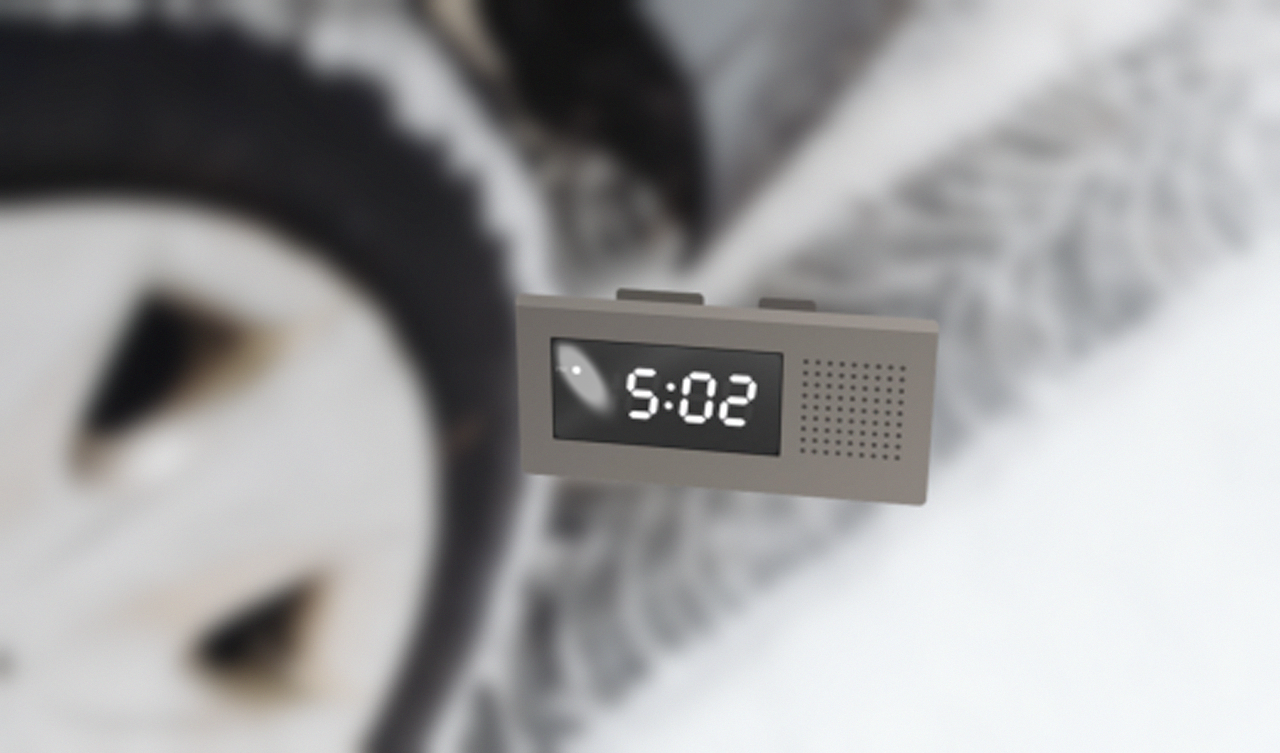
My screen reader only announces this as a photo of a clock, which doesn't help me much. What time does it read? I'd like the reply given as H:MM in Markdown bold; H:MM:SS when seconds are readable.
**5:02**
